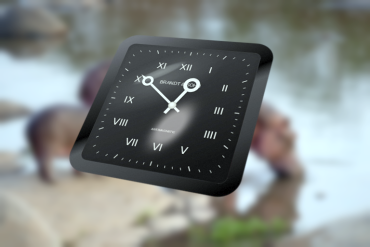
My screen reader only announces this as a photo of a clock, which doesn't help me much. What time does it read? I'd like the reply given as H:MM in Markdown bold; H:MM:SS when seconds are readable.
**12:51**
